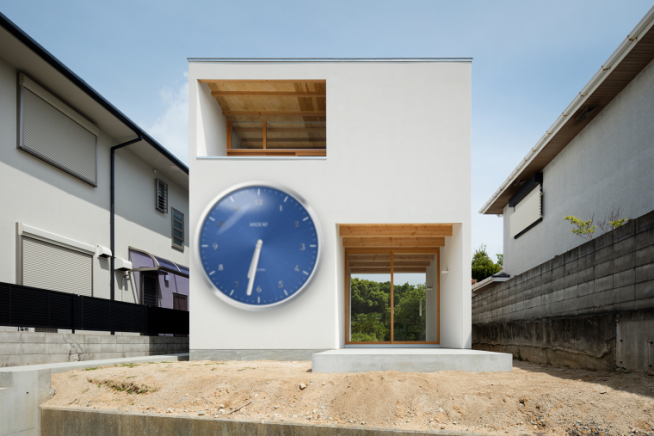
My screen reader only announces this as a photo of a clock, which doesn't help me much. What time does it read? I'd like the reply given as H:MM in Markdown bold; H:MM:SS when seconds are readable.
**6:32**
